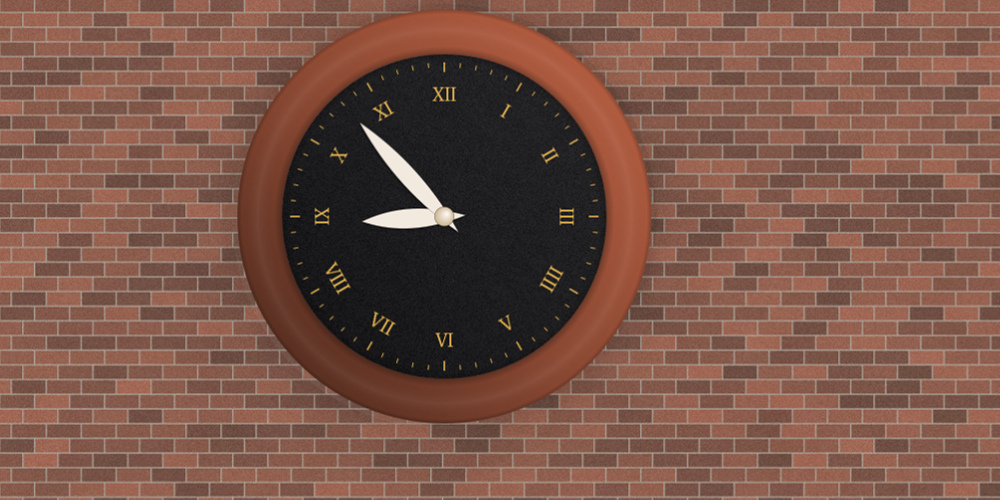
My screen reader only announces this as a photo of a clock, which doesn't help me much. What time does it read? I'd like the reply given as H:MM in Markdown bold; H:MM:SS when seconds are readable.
**8:53**
